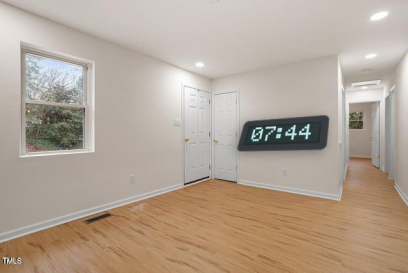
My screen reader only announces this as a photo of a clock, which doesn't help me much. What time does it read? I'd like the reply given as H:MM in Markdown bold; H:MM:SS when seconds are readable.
**7:44**
